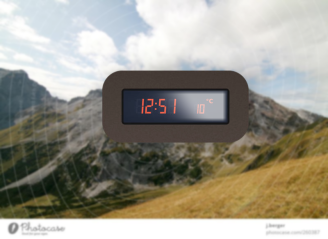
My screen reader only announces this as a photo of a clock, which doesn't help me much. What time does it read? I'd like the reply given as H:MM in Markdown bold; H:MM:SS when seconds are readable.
**12:51**
